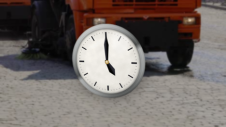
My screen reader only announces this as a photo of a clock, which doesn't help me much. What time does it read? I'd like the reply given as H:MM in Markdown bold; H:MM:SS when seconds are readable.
**5:00**
